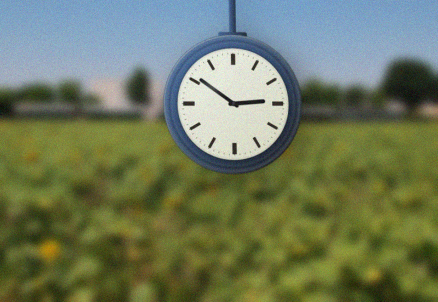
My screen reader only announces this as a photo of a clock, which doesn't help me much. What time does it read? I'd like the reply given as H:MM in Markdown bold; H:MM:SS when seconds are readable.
**2:51**
